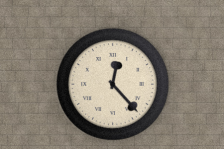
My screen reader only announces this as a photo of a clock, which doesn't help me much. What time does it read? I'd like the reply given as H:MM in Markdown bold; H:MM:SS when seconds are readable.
**12:23**
